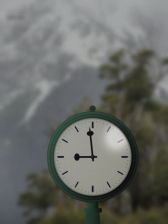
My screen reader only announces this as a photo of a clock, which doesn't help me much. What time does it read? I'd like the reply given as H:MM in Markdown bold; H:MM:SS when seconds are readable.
**8:59**
